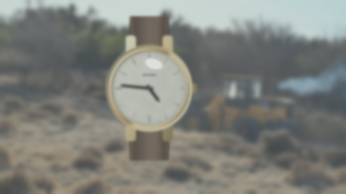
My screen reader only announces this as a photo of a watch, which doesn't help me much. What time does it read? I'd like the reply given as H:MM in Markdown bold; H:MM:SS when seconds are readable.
**4:46**
